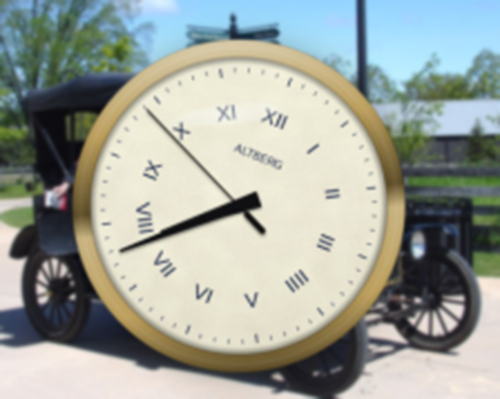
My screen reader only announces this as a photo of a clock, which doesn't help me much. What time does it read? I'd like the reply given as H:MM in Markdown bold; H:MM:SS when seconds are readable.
**7:37:49**
